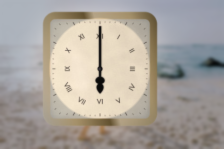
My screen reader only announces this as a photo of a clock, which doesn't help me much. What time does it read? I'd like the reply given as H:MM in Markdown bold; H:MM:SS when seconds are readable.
**6:00**
